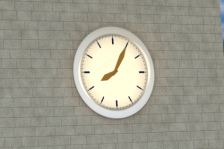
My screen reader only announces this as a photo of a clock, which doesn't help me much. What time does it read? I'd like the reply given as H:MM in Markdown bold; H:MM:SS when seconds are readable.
**8:05**
